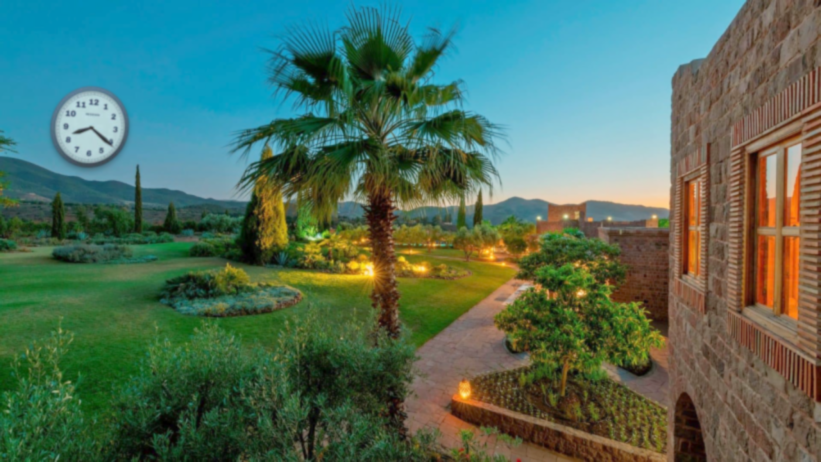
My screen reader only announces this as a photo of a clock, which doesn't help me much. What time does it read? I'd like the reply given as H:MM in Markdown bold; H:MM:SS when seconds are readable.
**8:21**
